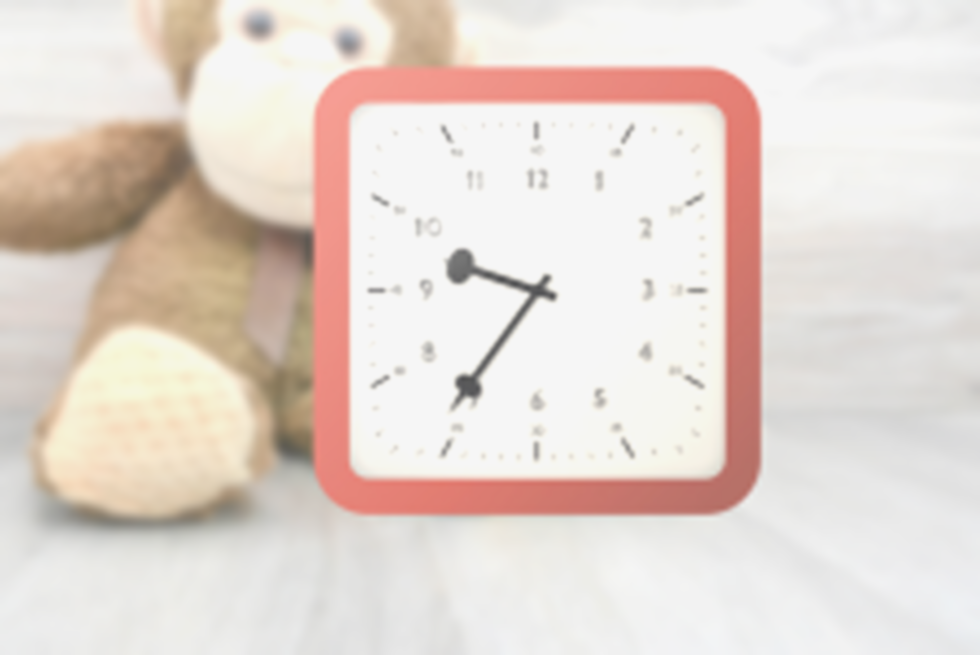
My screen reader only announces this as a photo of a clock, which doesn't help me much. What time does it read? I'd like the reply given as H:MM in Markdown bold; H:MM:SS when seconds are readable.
**9:36**
